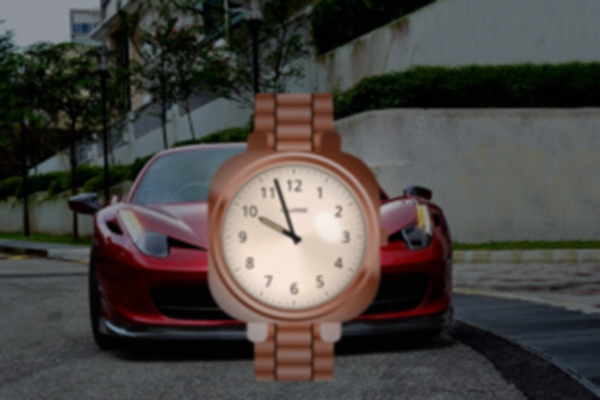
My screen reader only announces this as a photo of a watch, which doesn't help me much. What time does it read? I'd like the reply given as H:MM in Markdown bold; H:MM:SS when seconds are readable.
**9:57**
